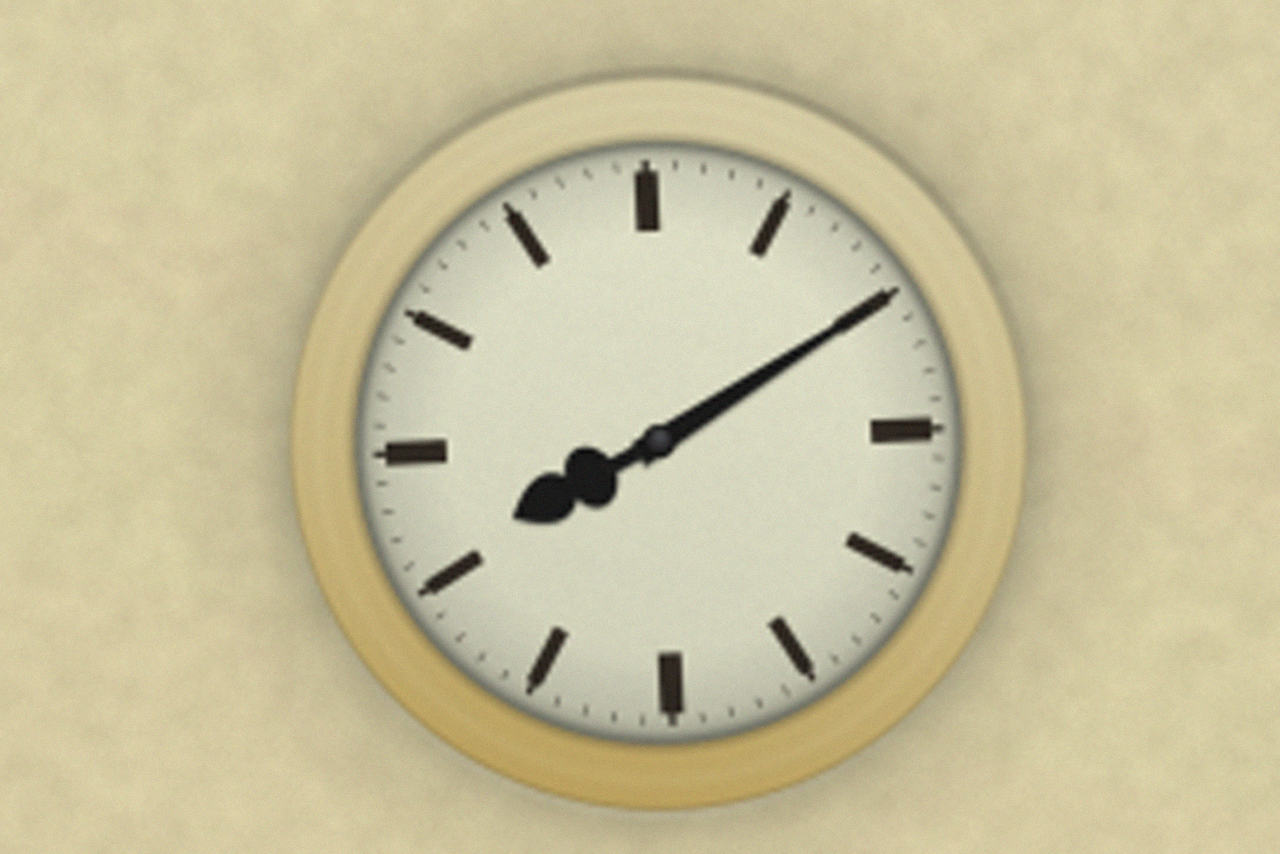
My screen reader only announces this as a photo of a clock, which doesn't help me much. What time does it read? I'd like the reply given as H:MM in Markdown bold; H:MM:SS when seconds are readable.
**8:10**
